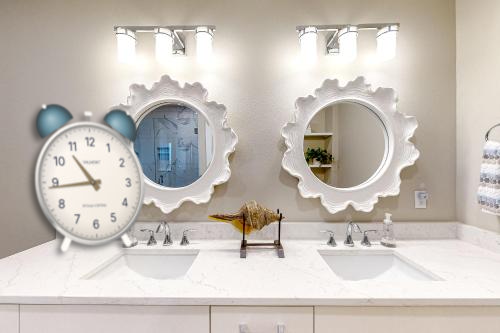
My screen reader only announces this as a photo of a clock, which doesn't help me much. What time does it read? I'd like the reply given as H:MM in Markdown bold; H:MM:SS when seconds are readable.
**10:44**
